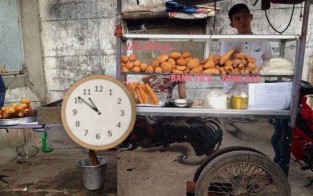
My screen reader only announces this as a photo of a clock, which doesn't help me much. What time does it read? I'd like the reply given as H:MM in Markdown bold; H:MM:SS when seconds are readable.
**10:51**
